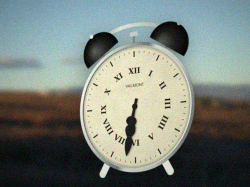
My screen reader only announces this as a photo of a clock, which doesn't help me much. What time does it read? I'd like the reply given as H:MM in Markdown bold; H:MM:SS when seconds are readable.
**6:32**
